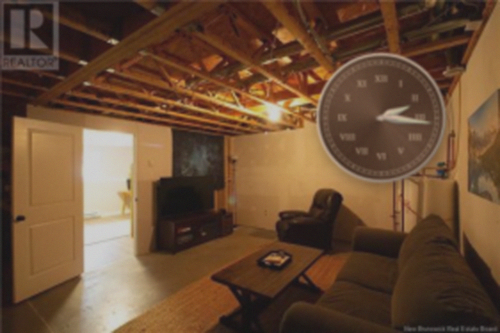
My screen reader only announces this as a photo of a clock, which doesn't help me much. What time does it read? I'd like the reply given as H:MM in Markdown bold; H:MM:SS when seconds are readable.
**2:16**
